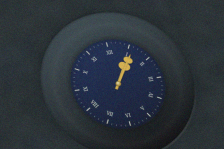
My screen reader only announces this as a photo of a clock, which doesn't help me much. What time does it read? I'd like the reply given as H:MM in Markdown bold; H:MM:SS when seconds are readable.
**1:06**
